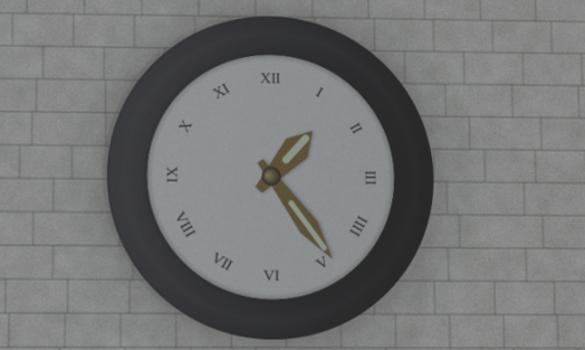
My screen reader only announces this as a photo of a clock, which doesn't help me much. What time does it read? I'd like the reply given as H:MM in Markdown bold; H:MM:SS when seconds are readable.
**1:24**
